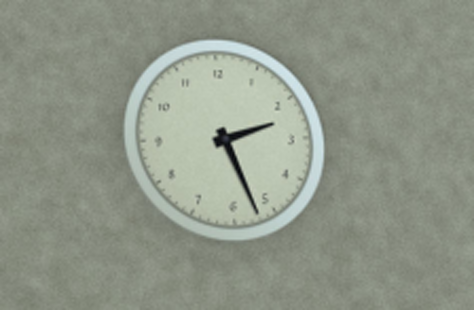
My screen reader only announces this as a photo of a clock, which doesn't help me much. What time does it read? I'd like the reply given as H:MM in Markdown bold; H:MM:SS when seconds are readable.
**2:27**
